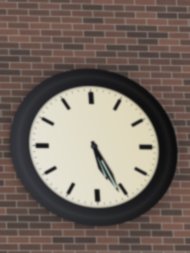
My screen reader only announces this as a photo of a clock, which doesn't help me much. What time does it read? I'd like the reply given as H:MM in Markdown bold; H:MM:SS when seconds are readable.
**5:26**
